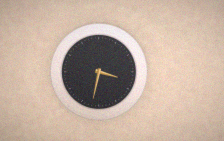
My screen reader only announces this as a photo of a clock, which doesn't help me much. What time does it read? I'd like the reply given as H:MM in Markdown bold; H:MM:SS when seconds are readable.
**3:32**
